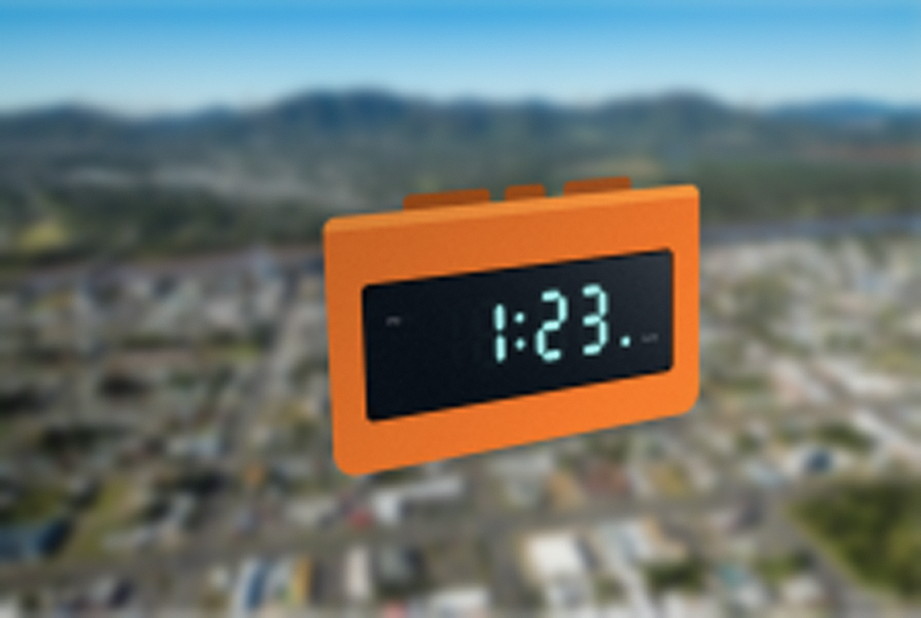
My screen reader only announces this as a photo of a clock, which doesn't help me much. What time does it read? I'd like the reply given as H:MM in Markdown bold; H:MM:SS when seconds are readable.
**1:23**
